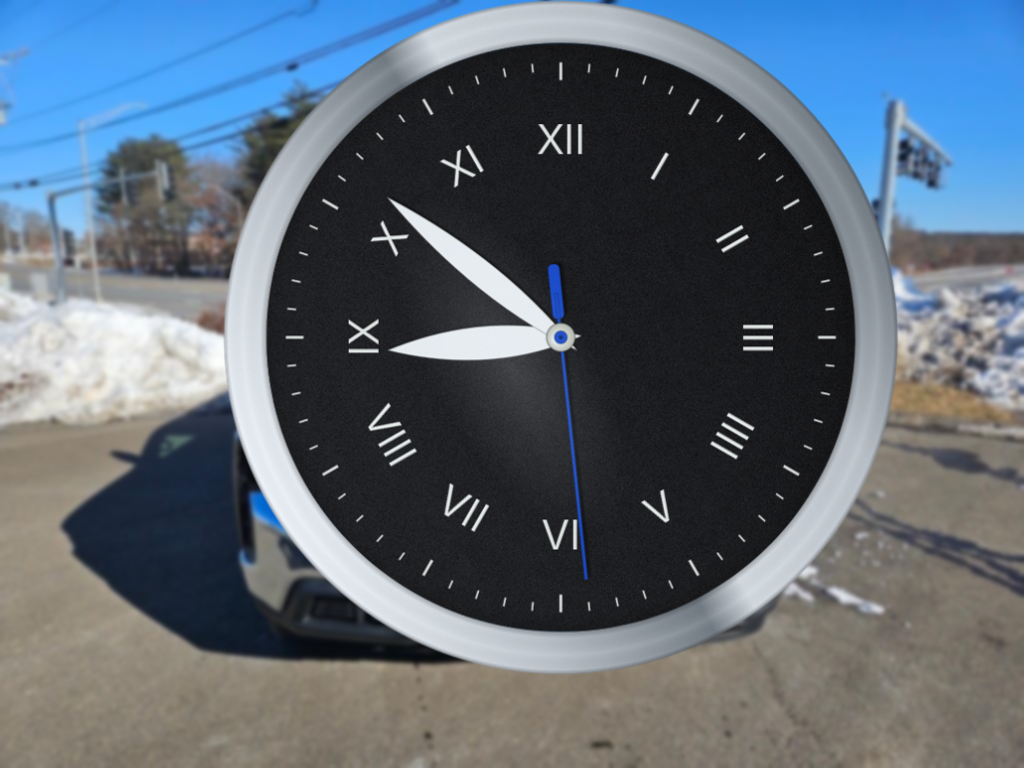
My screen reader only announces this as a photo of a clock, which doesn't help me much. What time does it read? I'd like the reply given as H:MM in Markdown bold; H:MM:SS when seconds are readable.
**8:51:29**
